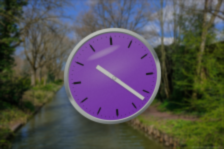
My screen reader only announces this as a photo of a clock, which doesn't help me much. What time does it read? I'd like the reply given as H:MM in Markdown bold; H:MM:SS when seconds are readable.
**10:22**
